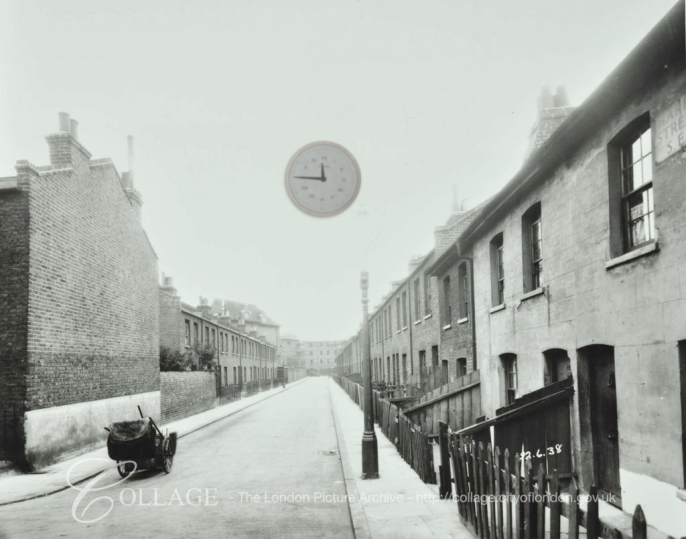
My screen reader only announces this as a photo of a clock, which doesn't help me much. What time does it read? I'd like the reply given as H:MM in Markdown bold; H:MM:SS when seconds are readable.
**11:45**
